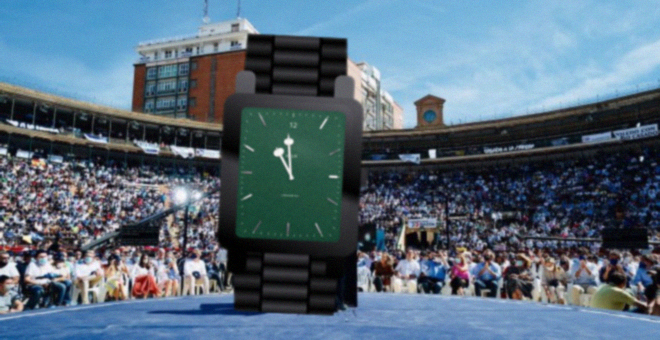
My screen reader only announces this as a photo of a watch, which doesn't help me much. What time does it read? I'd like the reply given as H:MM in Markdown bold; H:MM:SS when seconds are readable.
**10:59**
